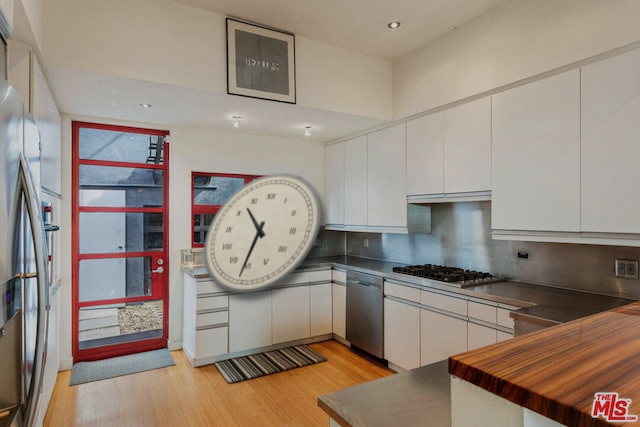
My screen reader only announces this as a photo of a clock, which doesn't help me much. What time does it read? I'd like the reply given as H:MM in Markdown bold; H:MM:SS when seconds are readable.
**10:31**
